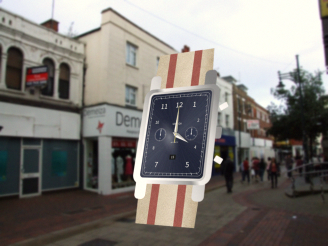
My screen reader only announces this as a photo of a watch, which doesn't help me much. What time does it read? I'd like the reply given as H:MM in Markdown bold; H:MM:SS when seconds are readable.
**4:00**
